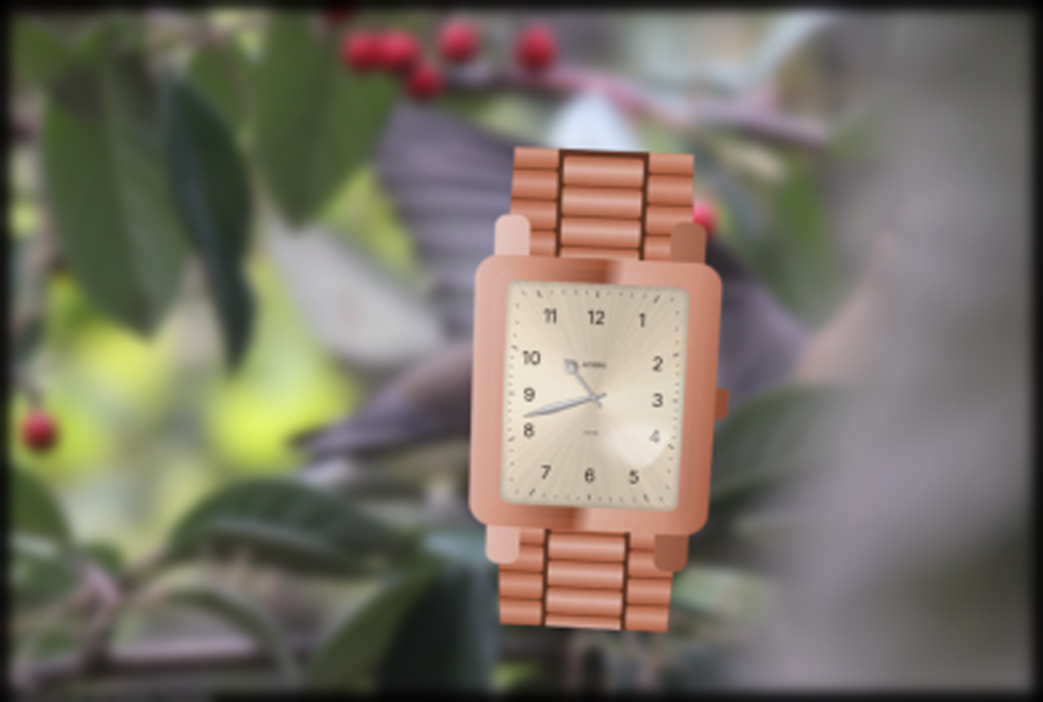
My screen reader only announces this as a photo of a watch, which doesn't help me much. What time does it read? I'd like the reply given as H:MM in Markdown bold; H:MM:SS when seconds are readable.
**10:42**
